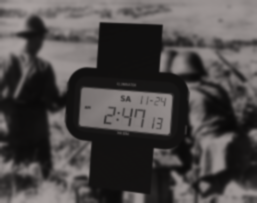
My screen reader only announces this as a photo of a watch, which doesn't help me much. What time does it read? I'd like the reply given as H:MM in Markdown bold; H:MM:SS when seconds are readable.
**2:47:13**
